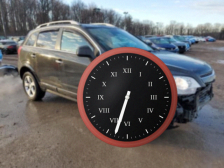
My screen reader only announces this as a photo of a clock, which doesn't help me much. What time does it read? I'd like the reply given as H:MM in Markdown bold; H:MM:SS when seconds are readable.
**6:33**
